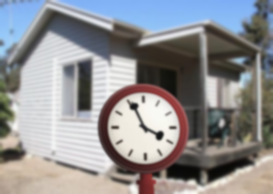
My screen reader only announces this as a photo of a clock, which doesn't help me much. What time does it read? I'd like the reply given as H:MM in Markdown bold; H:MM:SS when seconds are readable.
**3:56**
